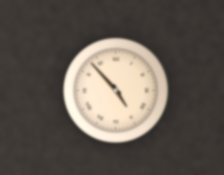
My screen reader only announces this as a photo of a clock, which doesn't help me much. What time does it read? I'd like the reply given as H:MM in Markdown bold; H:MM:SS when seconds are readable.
**4:53**
